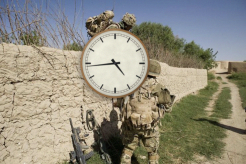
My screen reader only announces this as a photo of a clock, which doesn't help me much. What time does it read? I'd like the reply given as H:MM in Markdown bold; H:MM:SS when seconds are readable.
**4:44**
